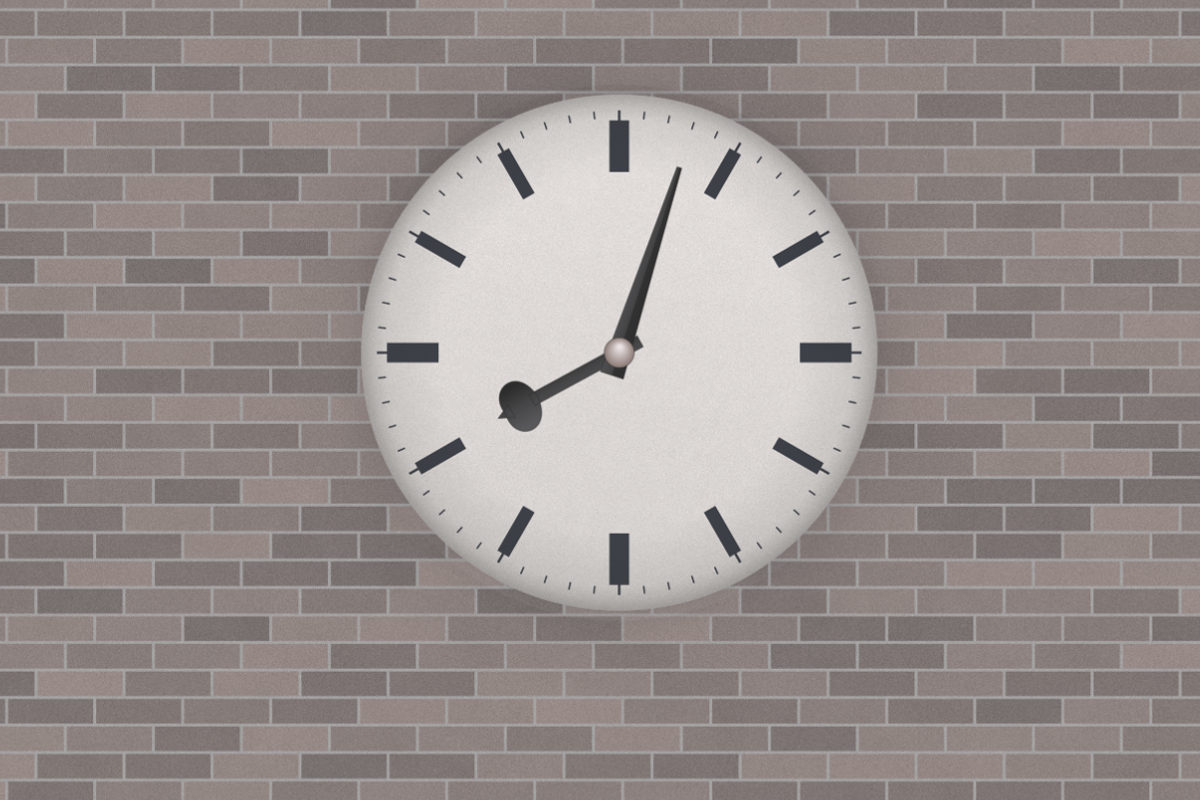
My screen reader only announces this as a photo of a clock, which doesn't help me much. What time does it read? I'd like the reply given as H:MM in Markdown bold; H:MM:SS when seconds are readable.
**8:03**
